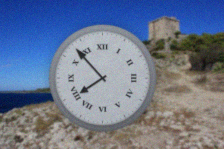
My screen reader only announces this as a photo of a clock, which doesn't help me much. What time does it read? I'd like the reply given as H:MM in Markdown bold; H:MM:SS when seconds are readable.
**7:53**
